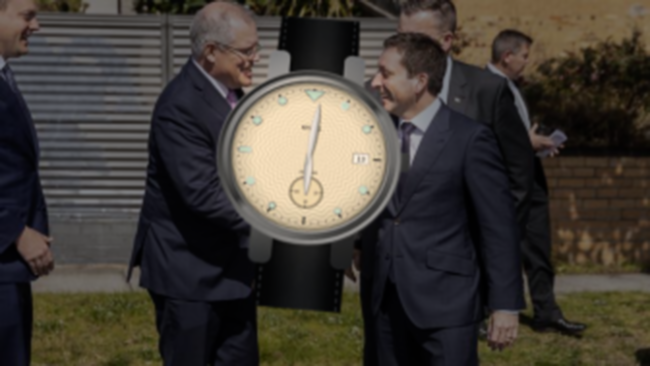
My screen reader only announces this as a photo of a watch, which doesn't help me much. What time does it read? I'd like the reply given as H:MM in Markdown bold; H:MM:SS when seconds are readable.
**6:01**
